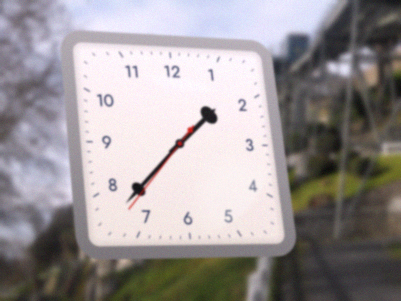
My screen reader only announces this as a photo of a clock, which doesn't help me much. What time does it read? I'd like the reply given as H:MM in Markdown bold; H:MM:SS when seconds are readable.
**1:37:37**
